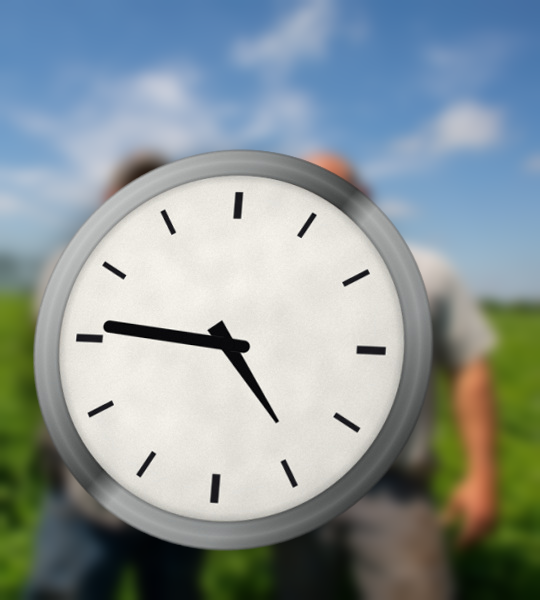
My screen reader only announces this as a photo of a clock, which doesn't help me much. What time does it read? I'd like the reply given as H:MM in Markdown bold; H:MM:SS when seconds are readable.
**4:46**
